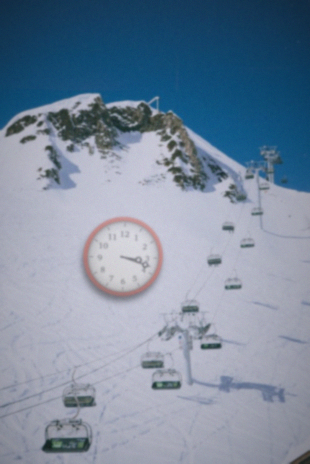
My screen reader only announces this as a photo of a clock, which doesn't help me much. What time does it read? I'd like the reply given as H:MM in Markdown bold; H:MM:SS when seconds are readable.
**3:18**
